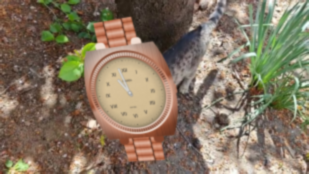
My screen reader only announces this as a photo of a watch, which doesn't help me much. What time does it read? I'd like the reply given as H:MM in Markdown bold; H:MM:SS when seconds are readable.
**10:58**
